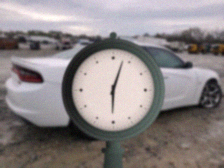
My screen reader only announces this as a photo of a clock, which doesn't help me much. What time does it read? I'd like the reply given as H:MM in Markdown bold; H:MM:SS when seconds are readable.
**6:03**
